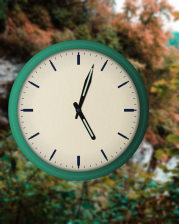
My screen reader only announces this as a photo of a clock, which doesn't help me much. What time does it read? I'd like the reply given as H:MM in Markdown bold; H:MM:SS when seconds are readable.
**5:03**
